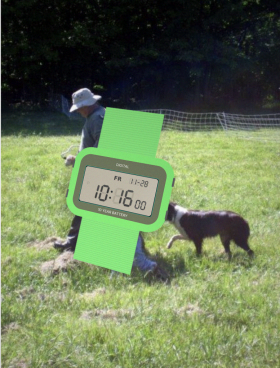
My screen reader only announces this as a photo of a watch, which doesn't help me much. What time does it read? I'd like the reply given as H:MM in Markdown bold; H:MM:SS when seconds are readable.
**10:16:00**
